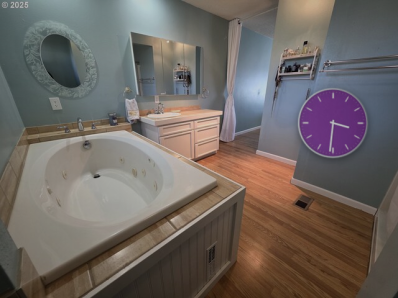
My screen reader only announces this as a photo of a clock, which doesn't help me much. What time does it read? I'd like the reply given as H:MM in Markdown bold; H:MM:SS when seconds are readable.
**3:31**
